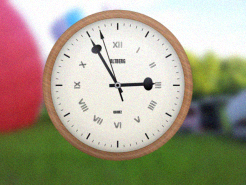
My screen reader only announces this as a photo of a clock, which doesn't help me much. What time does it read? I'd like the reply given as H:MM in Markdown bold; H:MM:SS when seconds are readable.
**2:54:57**
